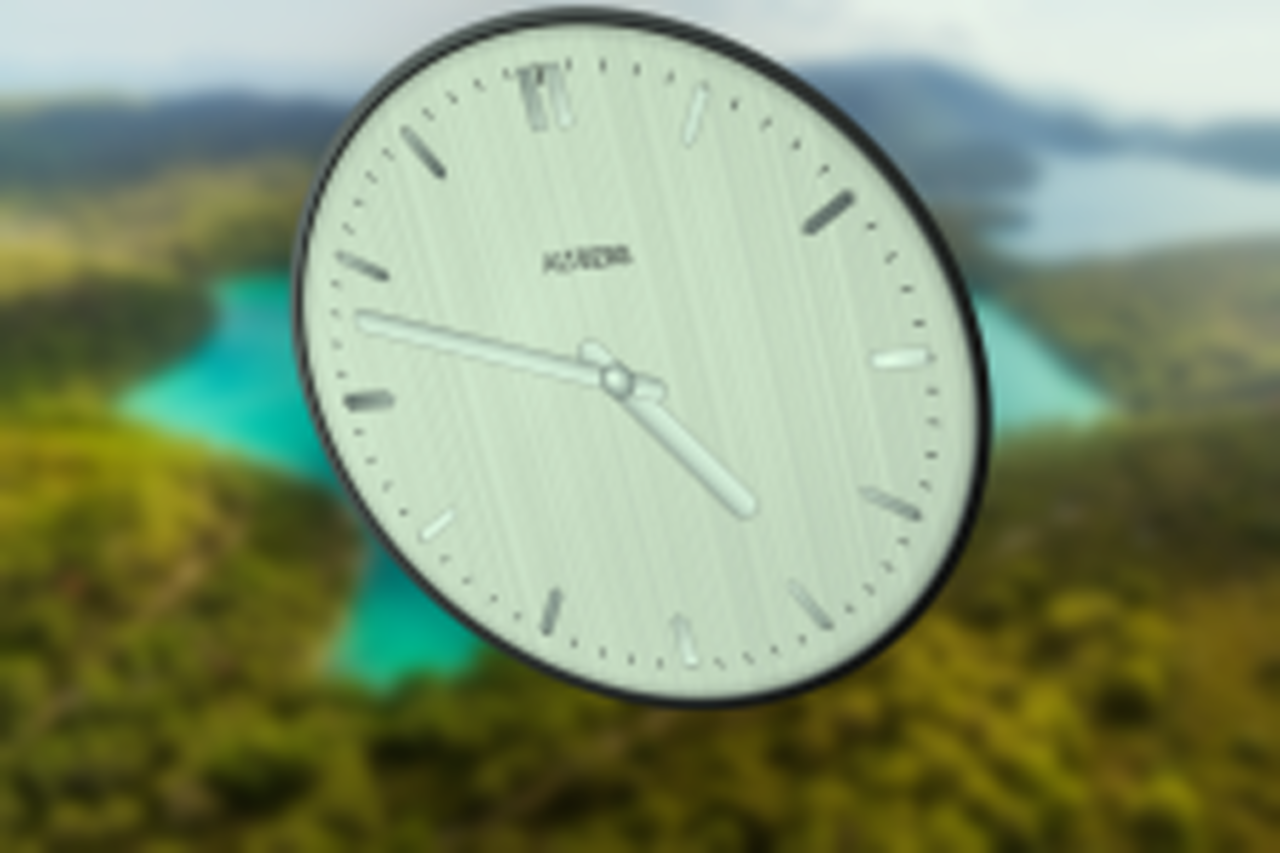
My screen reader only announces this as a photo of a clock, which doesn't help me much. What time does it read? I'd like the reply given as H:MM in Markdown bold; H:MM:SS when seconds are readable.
**4:48**
